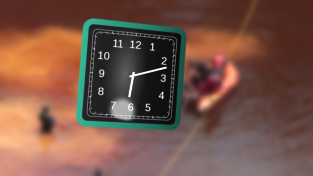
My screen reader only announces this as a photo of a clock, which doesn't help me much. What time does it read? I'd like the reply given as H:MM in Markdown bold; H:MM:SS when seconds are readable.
**6:12**
